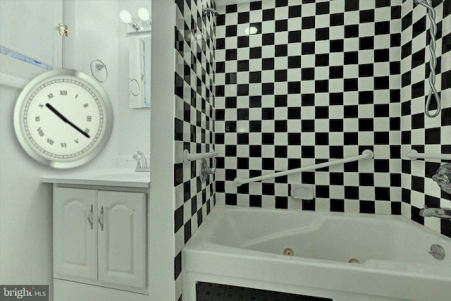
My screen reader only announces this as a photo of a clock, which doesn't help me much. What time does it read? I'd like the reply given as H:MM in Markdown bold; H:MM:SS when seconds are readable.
**10:21**
